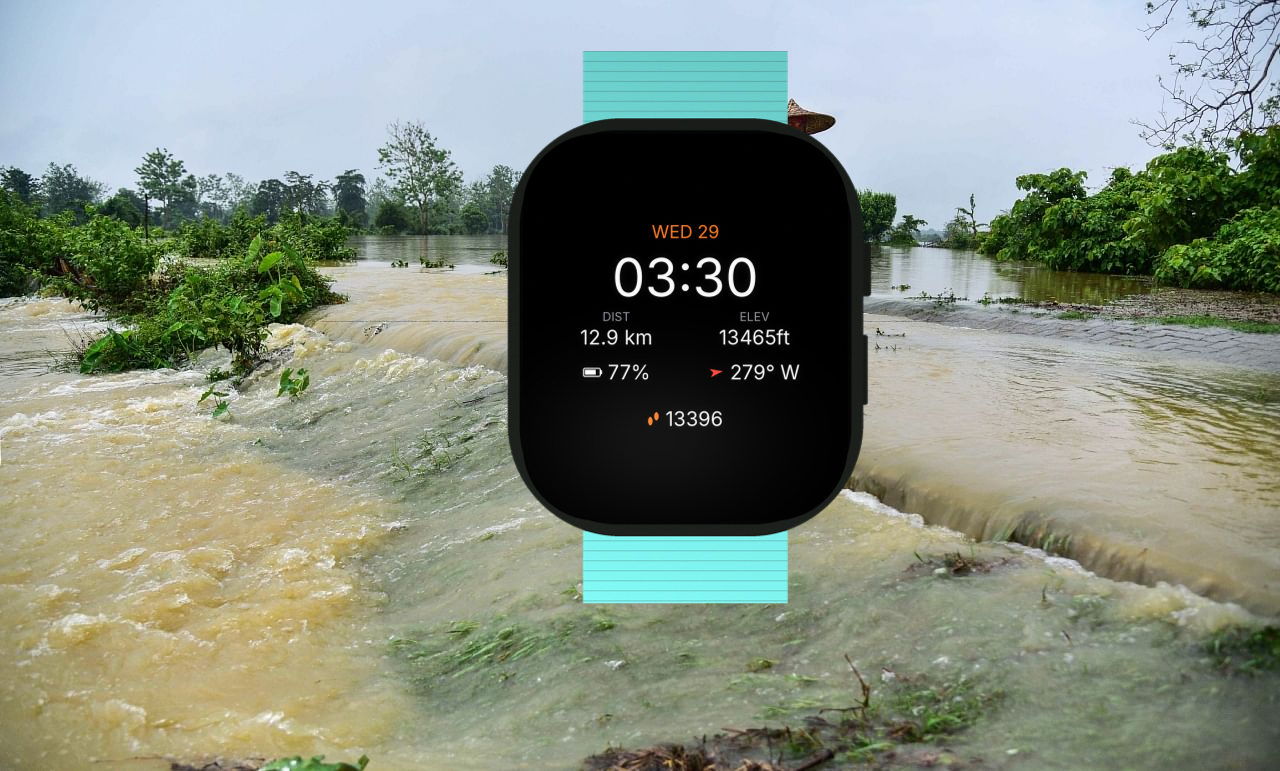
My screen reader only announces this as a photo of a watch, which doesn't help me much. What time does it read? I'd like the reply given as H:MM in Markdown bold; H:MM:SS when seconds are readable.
**3:30**
